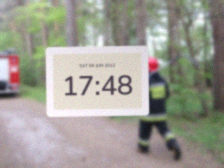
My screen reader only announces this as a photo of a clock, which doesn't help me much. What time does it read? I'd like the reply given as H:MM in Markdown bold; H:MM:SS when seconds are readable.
**17:48**
